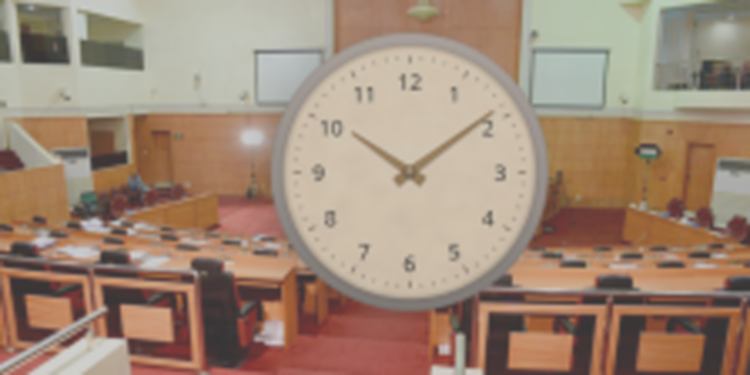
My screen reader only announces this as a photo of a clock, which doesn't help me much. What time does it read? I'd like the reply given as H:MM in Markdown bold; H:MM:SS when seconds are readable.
**10:09**
